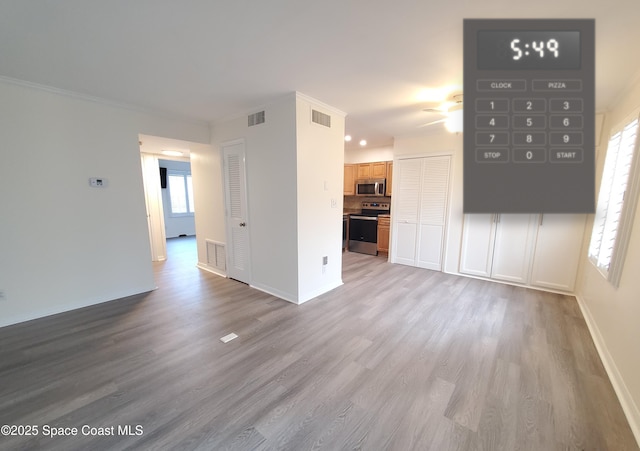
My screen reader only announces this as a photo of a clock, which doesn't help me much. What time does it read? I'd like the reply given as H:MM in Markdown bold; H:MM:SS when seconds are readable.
**5:49**
